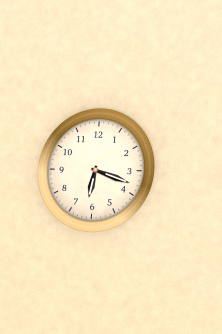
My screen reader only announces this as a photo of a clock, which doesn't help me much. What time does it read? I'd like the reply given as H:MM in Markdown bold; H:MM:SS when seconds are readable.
**6:18**
